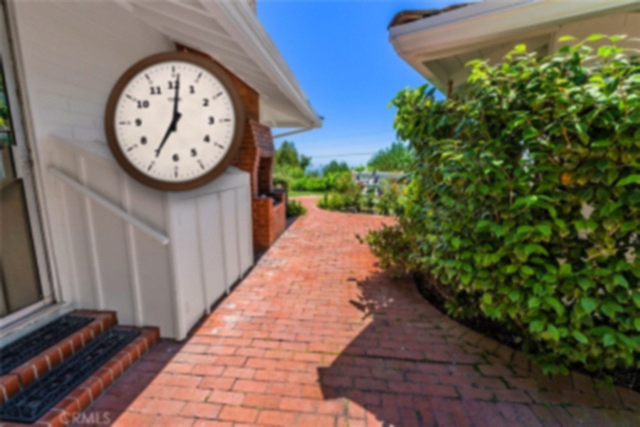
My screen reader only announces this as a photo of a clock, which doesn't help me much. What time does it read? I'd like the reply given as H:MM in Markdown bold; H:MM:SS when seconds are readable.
**7:01**
